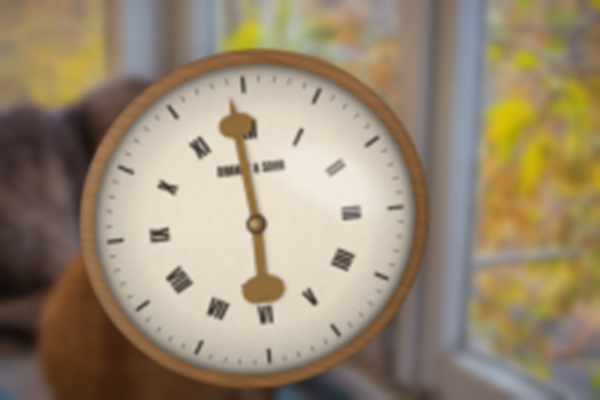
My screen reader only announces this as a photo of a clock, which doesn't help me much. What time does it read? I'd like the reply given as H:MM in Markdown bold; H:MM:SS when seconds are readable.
**5:59**
